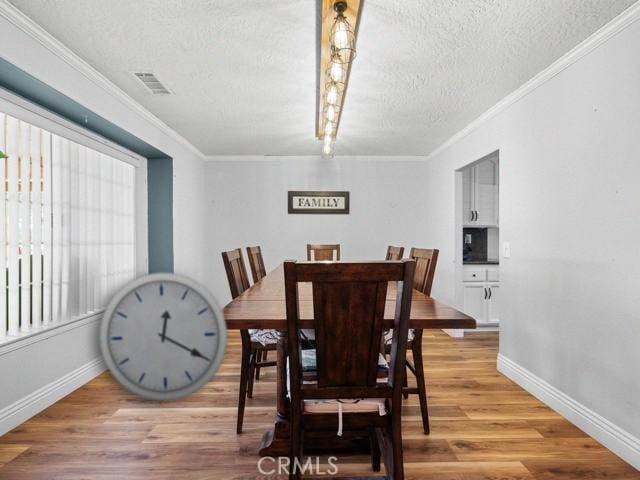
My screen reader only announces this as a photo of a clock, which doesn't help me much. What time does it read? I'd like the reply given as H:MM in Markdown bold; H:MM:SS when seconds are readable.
**12:20**
